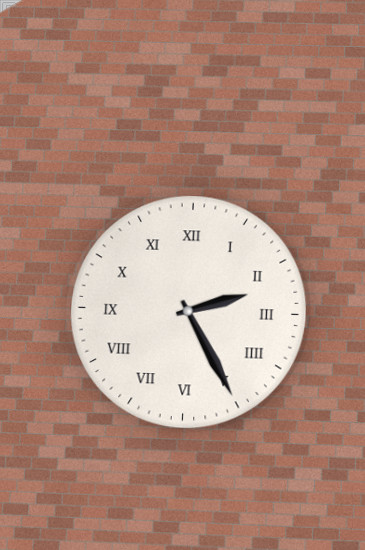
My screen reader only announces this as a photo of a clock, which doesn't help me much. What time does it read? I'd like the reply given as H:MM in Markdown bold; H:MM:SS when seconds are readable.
**2:25**
